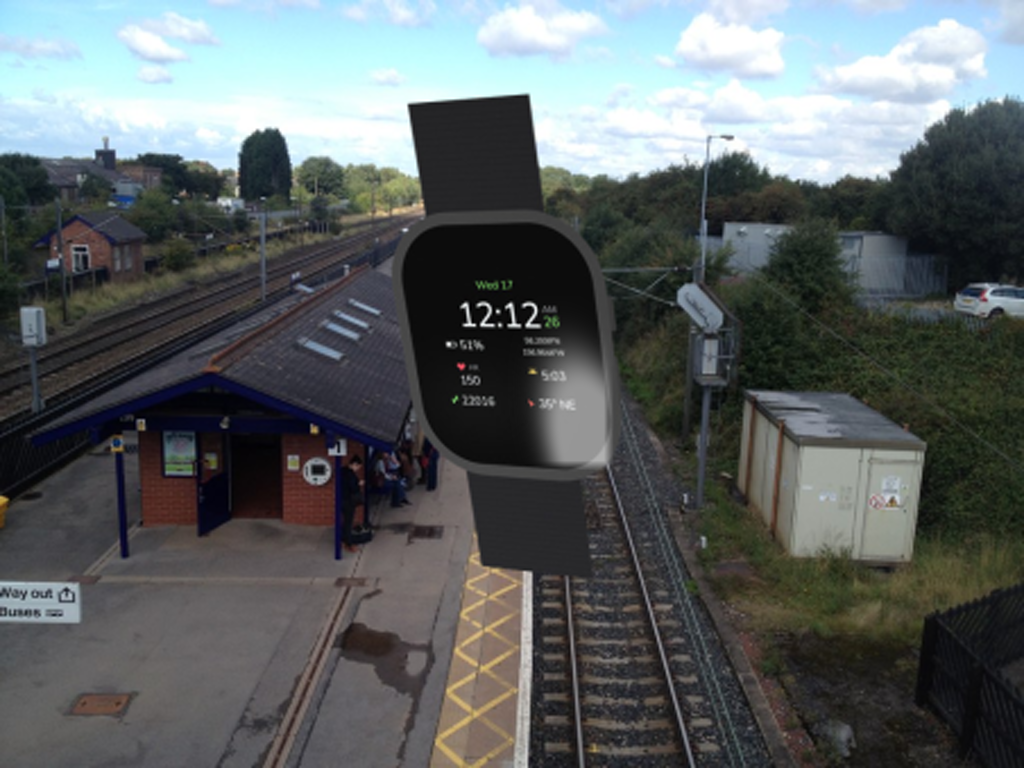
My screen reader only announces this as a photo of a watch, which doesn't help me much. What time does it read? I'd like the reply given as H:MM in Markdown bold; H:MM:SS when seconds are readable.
**12:12**
